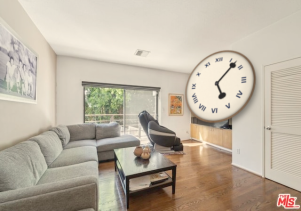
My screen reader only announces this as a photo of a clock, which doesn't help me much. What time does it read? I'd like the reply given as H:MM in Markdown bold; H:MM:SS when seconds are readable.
**5:07**
